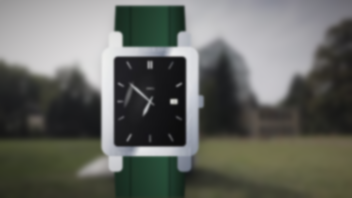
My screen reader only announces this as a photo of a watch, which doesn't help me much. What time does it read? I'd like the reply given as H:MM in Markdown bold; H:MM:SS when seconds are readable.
**6:52**
